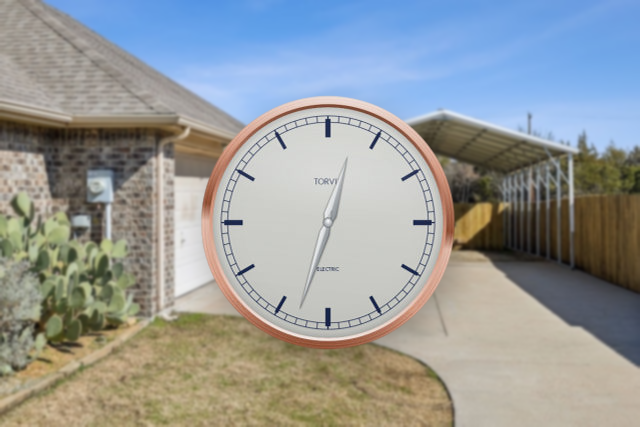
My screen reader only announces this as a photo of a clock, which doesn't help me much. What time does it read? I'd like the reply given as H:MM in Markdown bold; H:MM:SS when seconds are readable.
**12:33**
